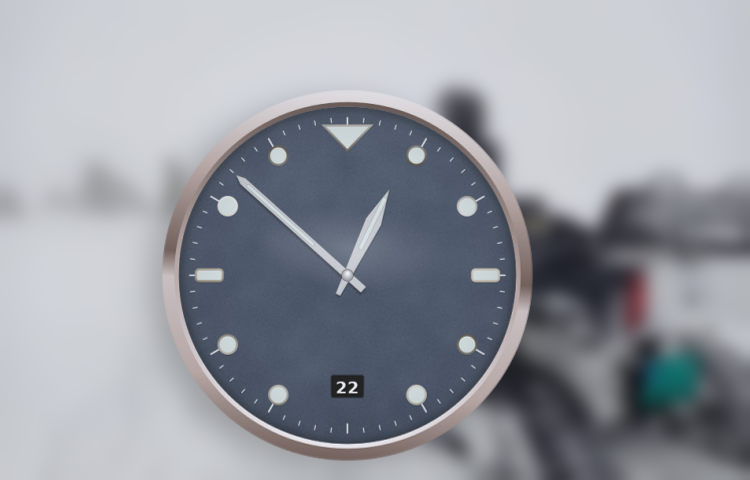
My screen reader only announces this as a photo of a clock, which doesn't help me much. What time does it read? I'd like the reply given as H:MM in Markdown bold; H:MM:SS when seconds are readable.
**12:52**
